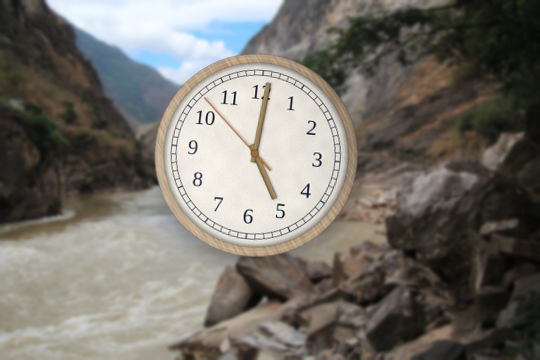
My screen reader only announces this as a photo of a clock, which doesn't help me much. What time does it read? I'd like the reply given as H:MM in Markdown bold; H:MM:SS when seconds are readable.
**5:00:52**
